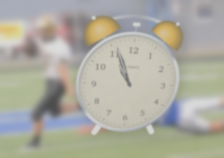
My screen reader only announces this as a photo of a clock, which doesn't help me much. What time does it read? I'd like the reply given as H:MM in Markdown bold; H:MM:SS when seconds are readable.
**10:56**
